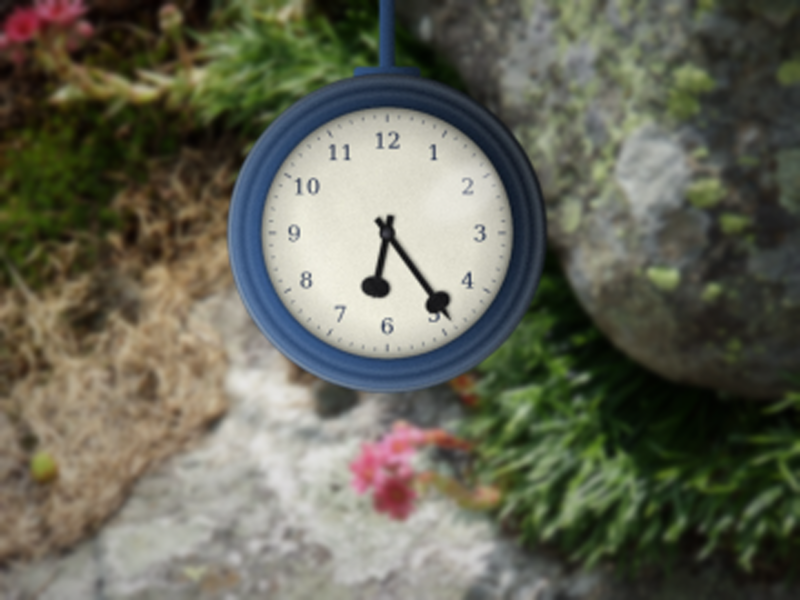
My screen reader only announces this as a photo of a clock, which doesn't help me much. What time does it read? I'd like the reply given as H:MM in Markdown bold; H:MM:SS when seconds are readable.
**6:24**
